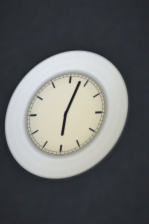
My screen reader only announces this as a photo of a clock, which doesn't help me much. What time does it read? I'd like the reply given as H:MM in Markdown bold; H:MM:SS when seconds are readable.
**6:03**
